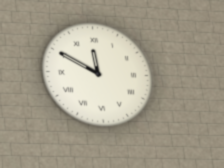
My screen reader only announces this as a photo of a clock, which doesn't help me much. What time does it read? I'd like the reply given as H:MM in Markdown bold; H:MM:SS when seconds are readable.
**11:50**
